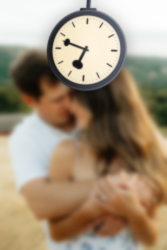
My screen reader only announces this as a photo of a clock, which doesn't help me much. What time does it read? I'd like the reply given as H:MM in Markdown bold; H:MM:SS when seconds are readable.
**6:48**
